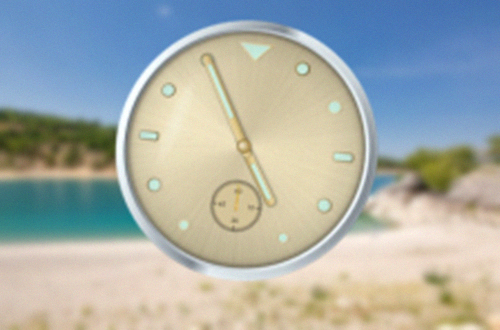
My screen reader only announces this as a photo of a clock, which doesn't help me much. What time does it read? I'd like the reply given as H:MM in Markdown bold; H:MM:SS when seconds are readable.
**4:55**
